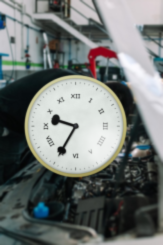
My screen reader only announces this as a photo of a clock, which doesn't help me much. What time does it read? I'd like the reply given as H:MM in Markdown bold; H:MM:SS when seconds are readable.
**9:35**
